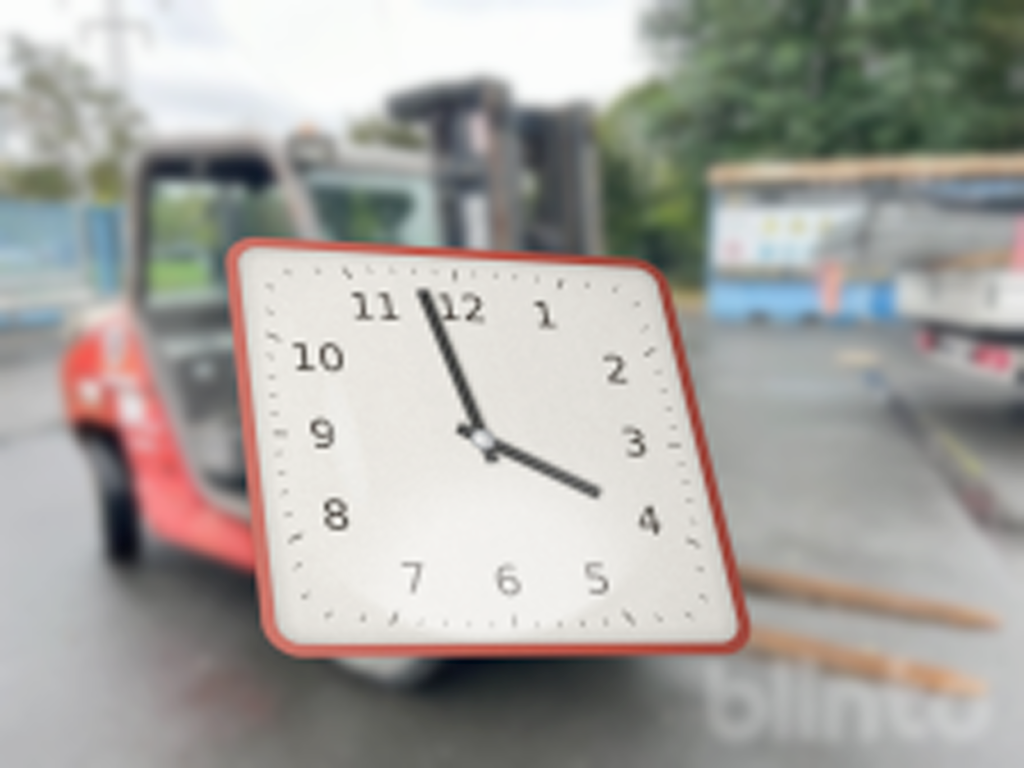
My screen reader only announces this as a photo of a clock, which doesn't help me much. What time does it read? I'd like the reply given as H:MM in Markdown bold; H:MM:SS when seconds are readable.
**3:58**
